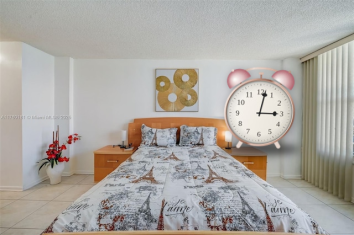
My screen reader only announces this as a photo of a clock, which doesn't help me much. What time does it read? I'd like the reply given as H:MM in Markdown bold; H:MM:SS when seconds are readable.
**3:02**
